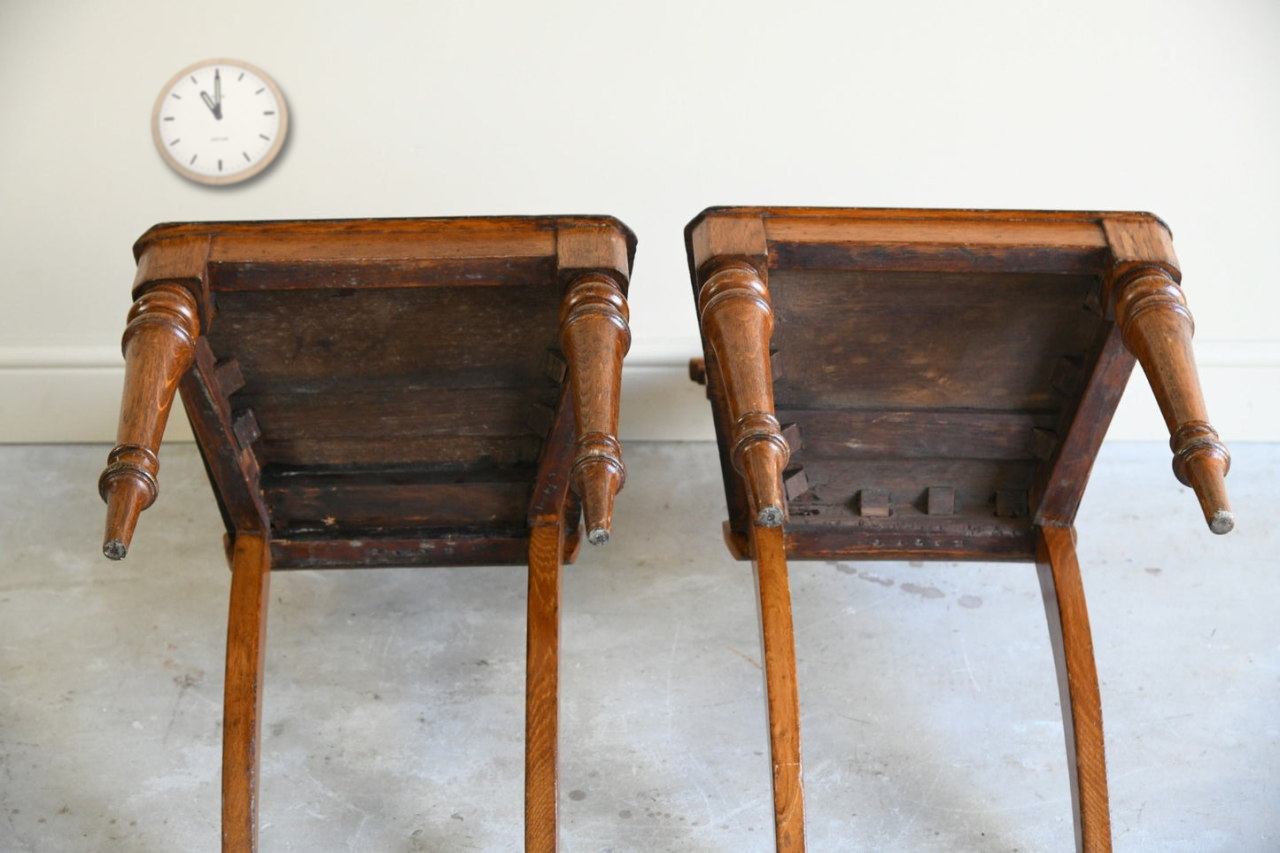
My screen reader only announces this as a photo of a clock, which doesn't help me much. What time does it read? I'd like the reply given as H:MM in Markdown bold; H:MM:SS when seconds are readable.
**11:00**
